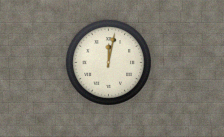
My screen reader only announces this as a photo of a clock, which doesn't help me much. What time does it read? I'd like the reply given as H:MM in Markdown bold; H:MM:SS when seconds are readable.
**12:02**
